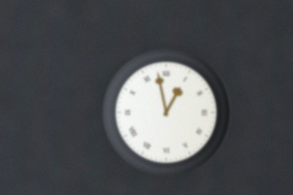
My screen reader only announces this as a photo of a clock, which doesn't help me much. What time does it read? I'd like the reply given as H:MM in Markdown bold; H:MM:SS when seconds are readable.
**12:58**
